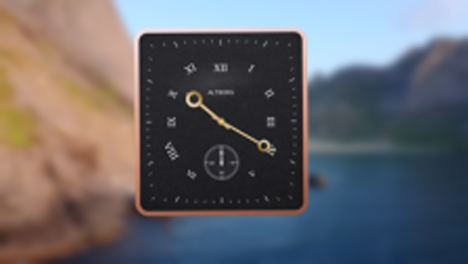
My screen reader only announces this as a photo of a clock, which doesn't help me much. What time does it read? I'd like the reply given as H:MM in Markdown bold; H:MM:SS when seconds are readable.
**10:20**
